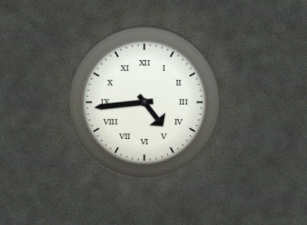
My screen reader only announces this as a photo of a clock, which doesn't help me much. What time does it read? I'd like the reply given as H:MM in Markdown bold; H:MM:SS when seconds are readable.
**4:44**
